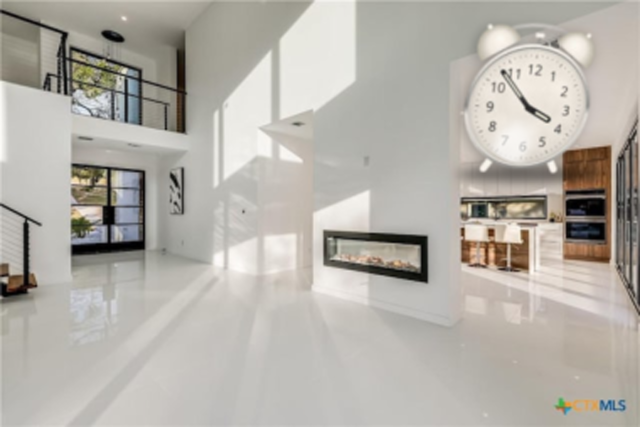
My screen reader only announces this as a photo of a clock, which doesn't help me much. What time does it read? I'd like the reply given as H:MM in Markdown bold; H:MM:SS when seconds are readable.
**3:53**
